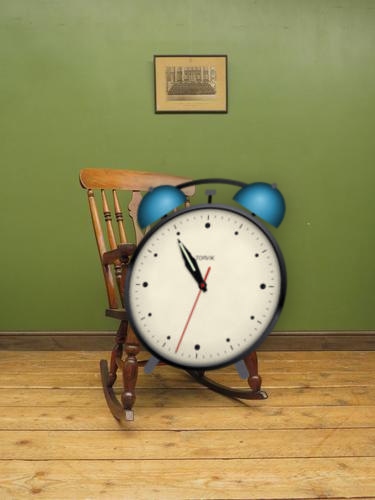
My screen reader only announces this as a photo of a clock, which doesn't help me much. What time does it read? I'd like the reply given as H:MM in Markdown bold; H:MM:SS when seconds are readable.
**10:54:33**
